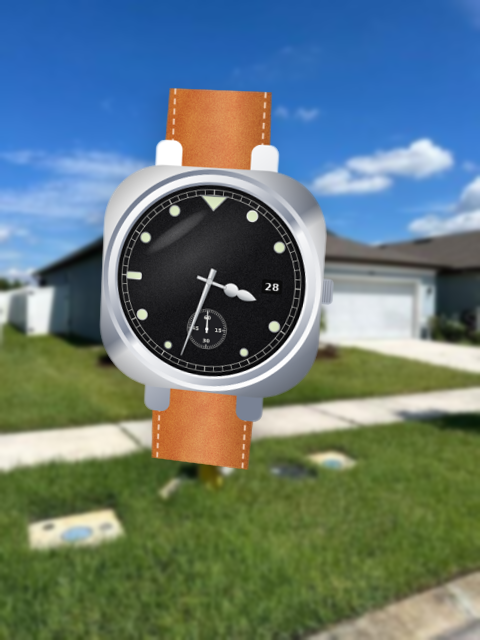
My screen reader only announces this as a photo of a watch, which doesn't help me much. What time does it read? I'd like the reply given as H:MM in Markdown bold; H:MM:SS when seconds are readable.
**3:33**
